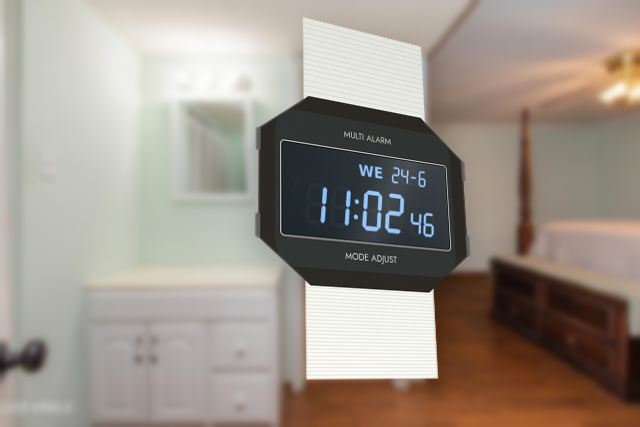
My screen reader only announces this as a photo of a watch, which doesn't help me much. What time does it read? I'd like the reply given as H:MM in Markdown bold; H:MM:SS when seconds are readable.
**11:02:46**
